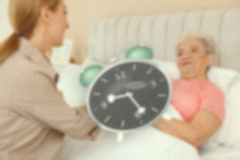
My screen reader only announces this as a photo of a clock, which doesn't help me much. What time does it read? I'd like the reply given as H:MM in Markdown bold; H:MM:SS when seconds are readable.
**9:28**
